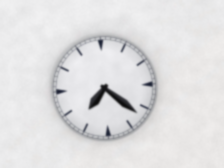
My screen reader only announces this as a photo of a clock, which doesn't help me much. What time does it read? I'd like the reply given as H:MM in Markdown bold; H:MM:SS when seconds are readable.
**7:22**
